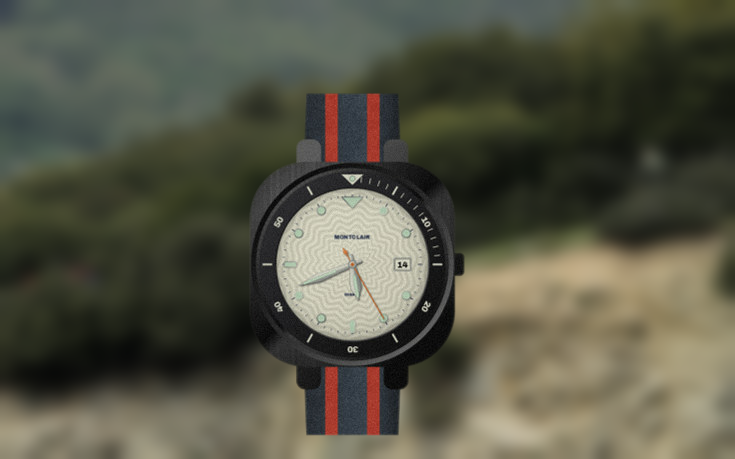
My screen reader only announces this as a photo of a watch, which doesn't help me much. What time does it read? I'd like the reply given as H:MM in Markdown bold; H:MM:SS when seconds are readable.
**5:41:25**
